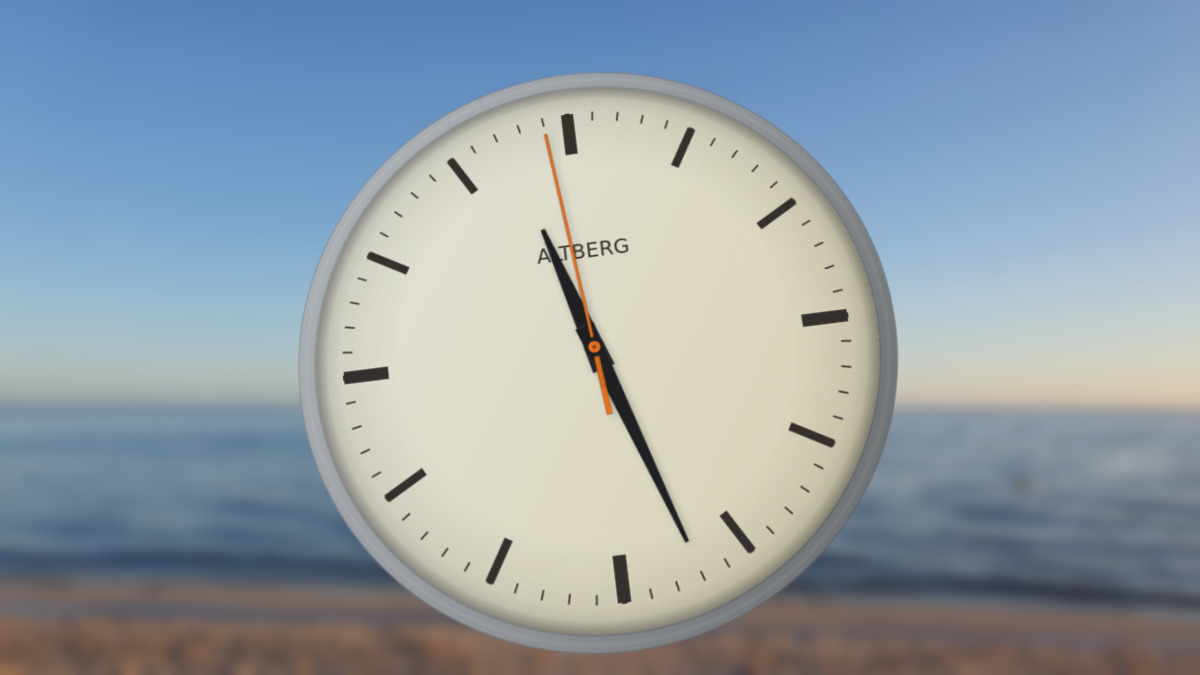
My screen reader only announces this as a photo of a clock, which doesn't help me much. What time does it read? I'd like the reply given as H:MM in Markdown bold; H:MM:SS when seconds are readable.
**11:26:59**
